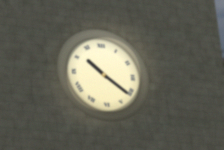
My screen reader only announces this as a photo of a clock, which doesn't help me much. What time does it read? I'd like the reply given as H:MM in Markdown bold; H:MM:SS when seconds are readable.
**10:21**
